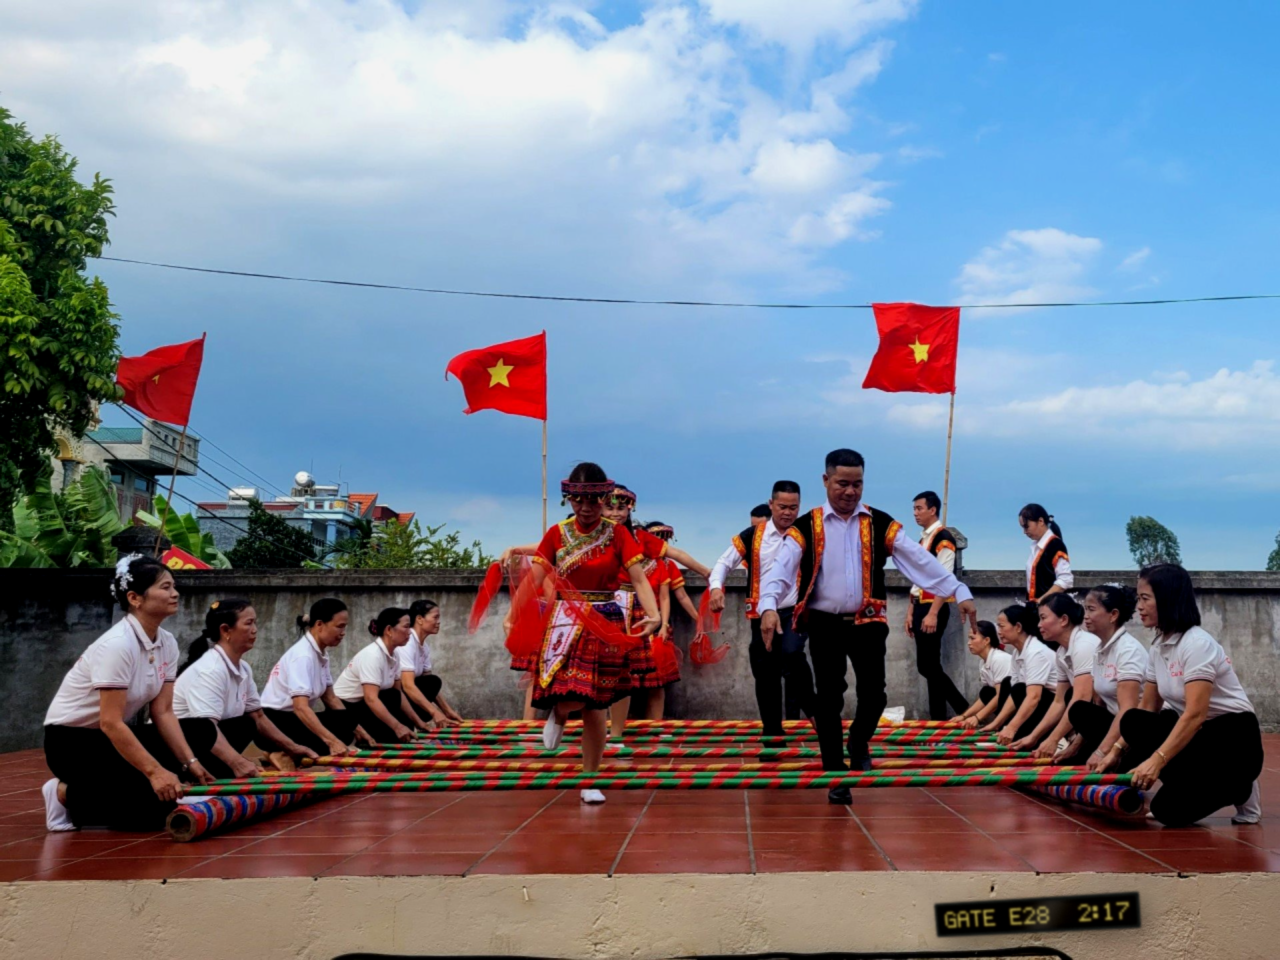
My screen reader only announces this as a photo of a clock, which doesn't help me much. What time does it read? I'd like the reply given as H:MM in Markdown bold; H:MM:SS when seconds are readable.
**2:17**
